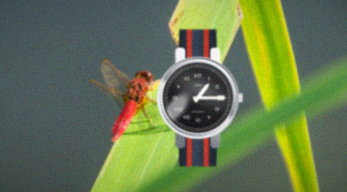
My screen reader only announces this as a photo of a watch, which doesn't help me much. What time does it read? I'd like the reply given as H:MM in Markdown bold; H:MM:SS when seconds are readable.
**1:15**
